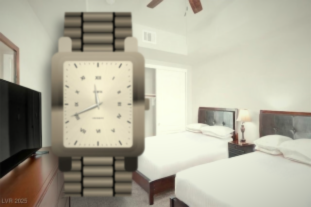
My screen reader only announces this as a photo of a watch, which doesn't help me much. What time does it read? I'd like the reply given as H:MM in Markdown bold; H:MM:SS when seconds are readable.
**11:41**
